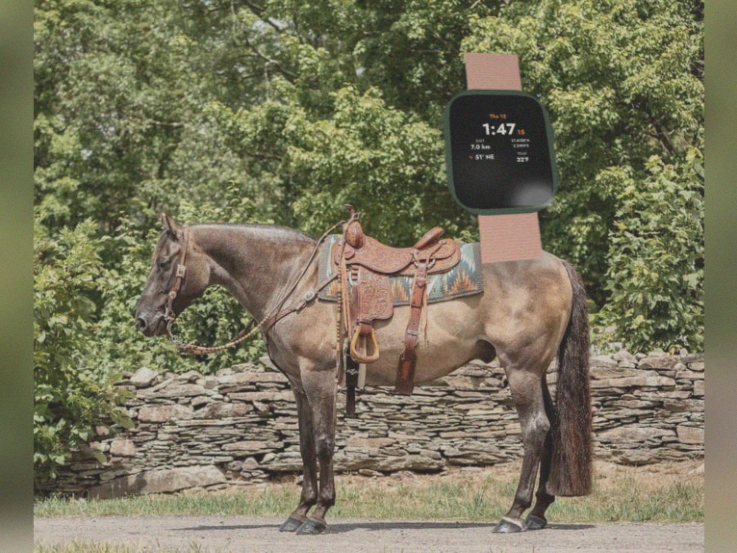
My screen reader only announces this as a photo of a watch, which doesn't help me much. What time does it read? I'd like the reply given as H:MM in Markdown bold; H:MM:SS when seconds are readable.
**1:47**
